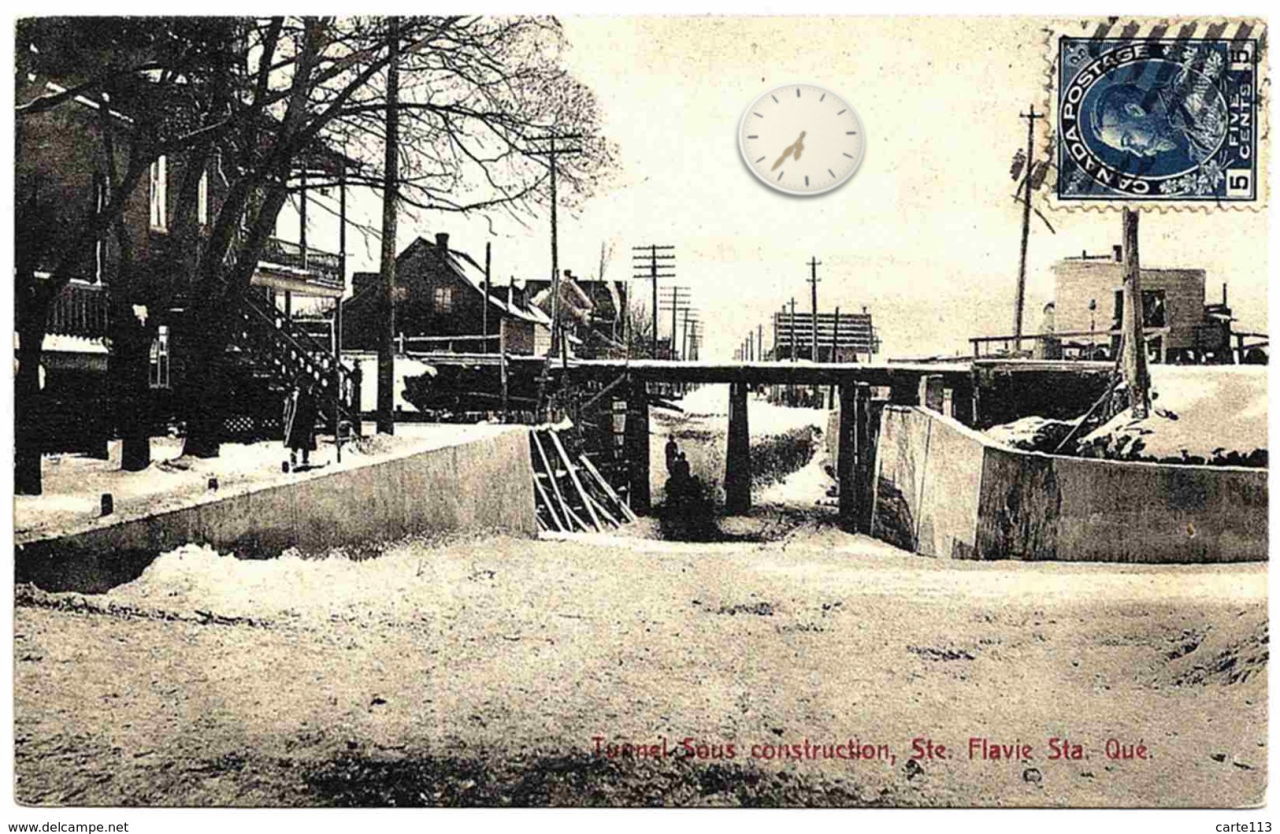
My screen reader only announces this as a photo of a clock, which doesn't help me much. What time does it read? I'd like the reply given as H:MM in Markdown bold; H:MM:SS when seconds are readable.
**6:37**
